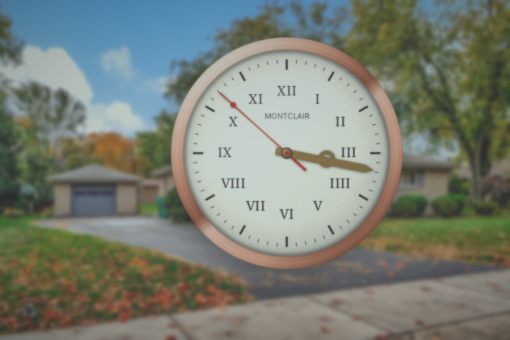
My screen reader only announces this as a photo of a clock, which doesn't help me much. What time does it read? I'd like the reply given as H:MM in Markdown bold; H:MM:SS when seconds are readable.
**3:16:52**
